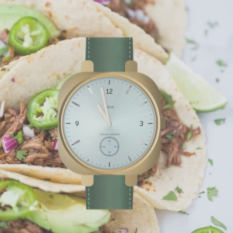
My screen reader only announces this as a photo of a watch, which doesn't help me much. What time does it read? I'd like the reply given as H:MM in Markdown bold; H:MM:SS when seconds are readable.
**10:58**
